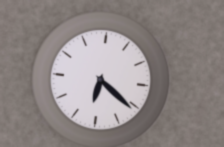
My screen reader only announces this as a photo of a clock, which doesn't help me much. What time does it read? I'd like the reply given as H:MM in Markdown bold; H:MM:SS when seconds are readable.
**6:21**
